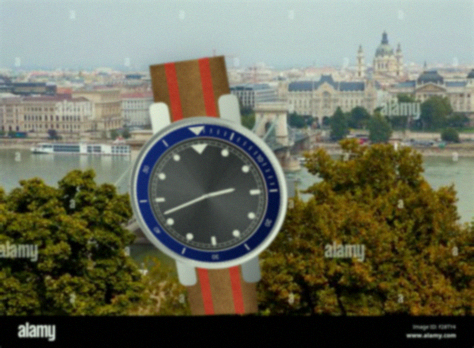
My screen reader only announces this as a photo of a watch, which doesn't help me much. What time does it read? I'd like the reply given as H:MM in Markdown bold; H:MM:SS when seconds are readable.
**2:42**
